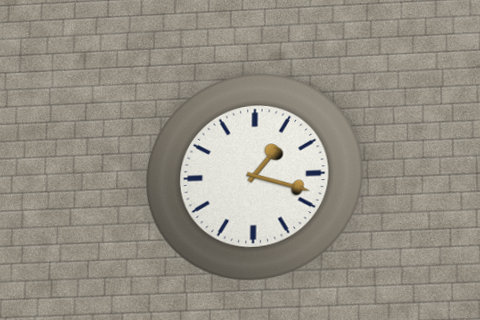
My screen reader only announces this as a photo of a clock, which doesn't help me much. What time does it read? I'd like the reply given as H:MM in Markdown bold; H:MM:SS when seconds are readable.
**1:18**
